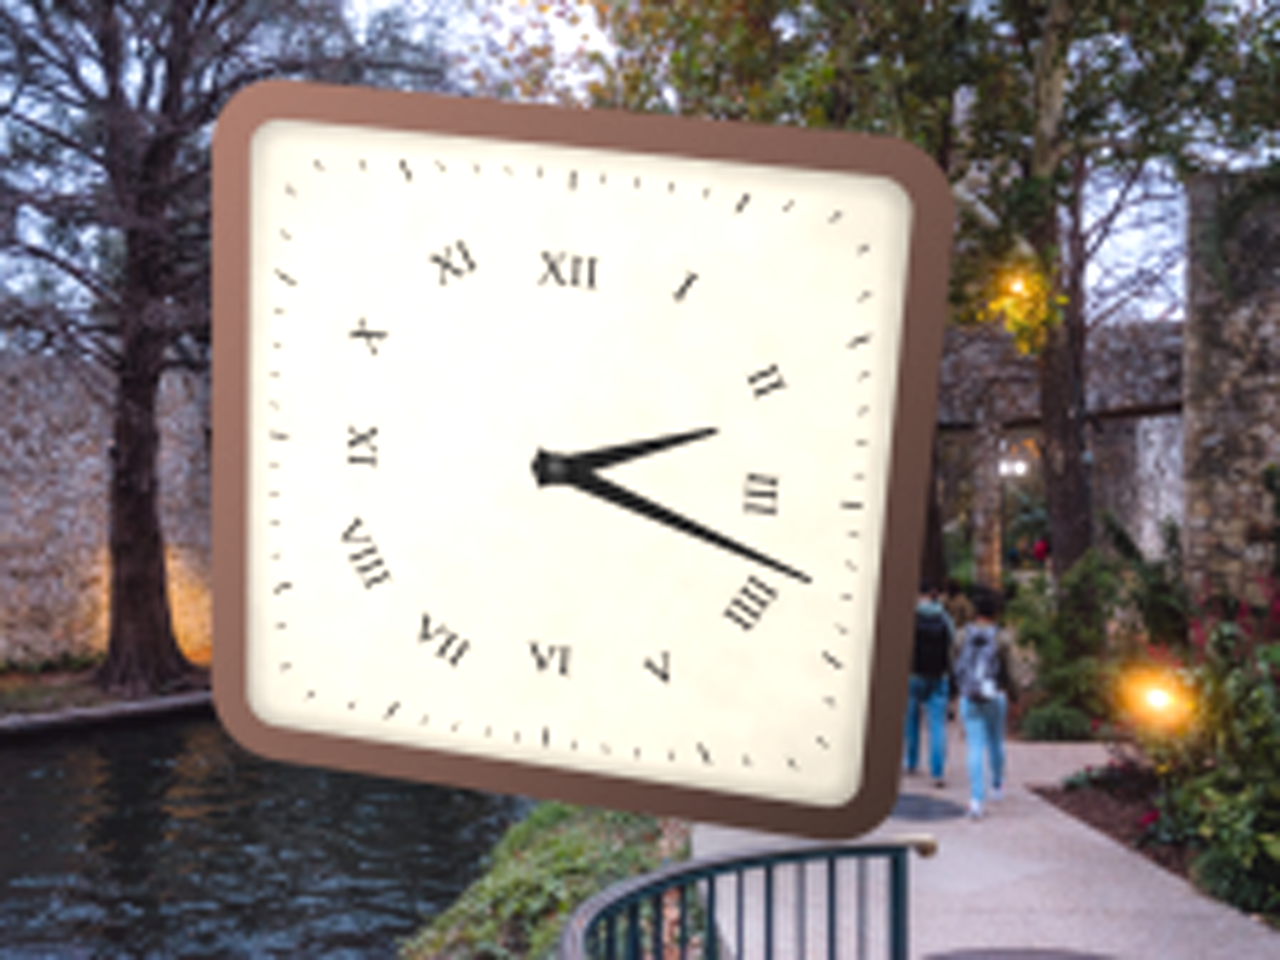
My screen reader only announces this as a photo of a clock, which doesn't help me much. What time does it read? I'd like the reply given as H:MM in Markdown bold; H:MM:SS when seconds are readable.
**2:18**
